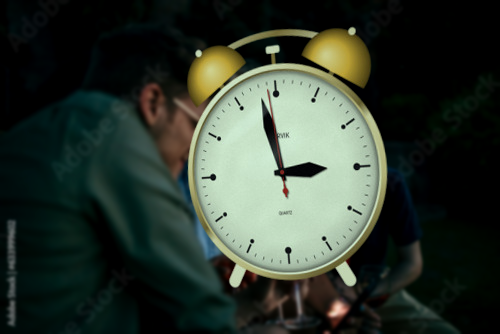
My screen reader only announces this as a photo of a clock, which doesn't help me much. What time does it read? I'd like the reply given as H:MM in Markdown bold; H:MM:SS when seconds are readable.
**2:57:59**
